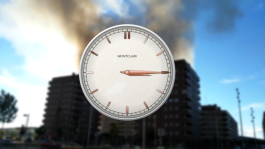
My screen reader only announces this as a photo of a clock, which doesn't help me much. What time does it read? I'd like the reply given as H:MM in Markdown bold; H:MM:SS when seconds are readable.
**3:15**
